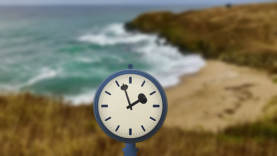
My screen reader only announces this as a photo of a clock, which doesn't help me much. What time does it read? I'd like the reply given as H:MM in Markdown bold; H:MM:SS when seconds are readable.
**1:57**
